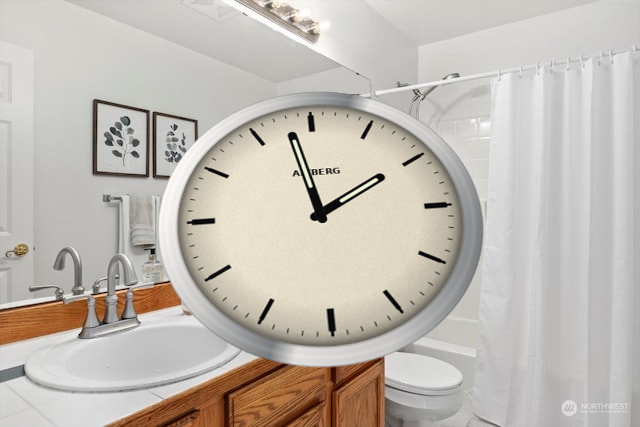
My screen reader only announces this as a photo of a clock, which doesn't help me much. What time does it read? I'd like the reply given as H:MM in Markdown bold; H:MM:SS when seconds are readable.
**1:58**
